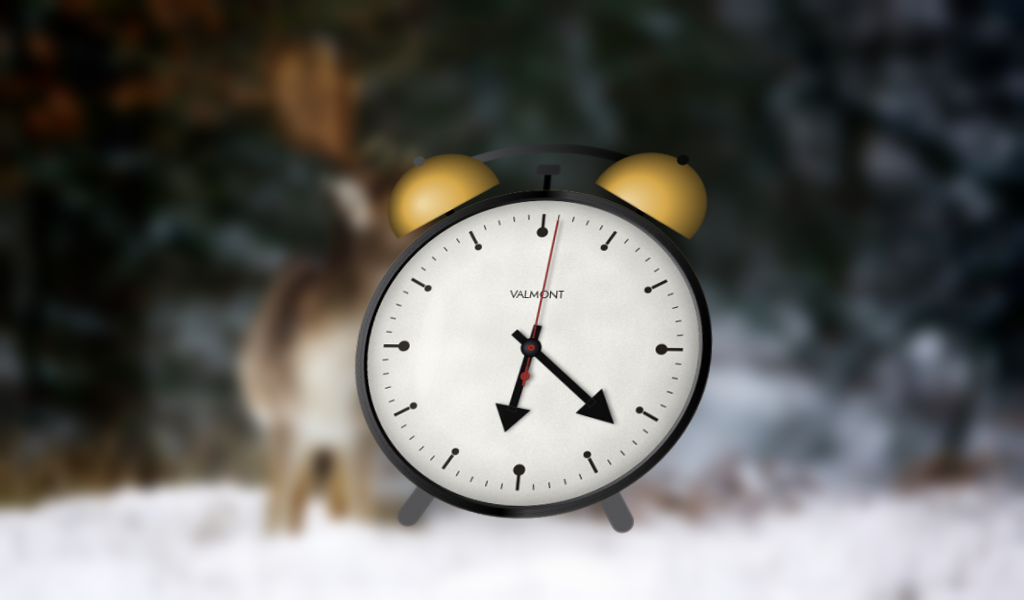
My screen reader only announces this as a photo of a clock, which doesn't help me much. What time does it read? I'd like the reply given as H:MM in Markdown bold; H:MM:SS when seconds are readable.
**6:22:01**
